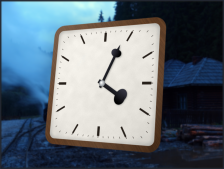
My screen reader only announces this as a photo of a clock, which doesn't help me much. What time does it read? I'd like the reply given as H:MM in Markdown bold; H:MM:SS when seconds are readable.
**4:04**
